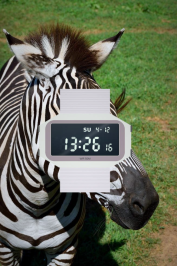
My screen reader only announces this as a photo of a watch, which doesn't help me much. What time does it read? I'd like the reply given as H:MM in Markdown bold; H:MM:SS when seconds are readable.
**13:26:16**
